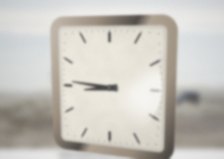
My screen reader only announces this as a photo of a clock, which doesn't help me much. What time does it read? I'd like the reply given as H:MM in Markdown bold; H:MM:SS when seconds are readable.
**8:46**
